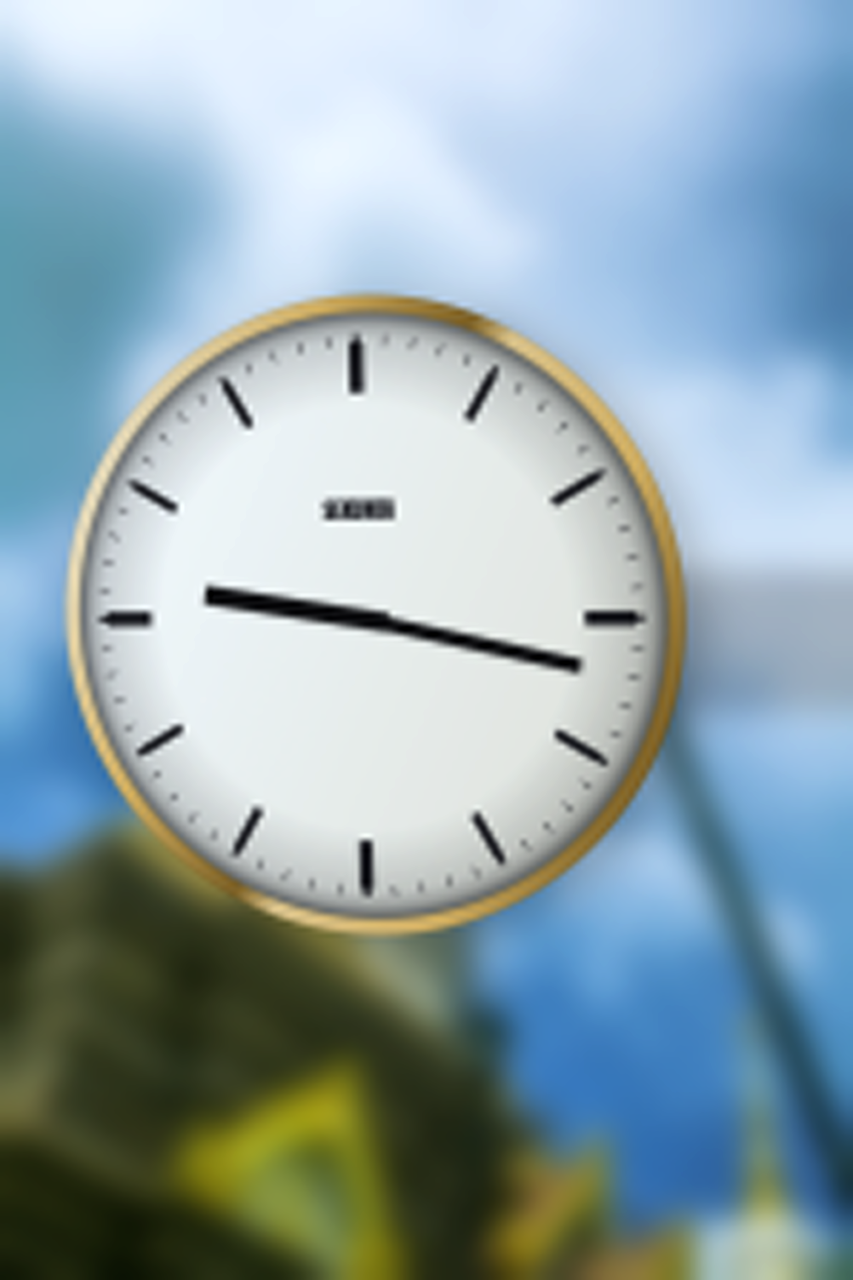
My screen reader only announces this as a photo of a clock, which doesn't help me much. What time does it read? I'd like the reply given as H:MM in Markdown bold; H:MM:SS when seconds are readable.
**9:17**
